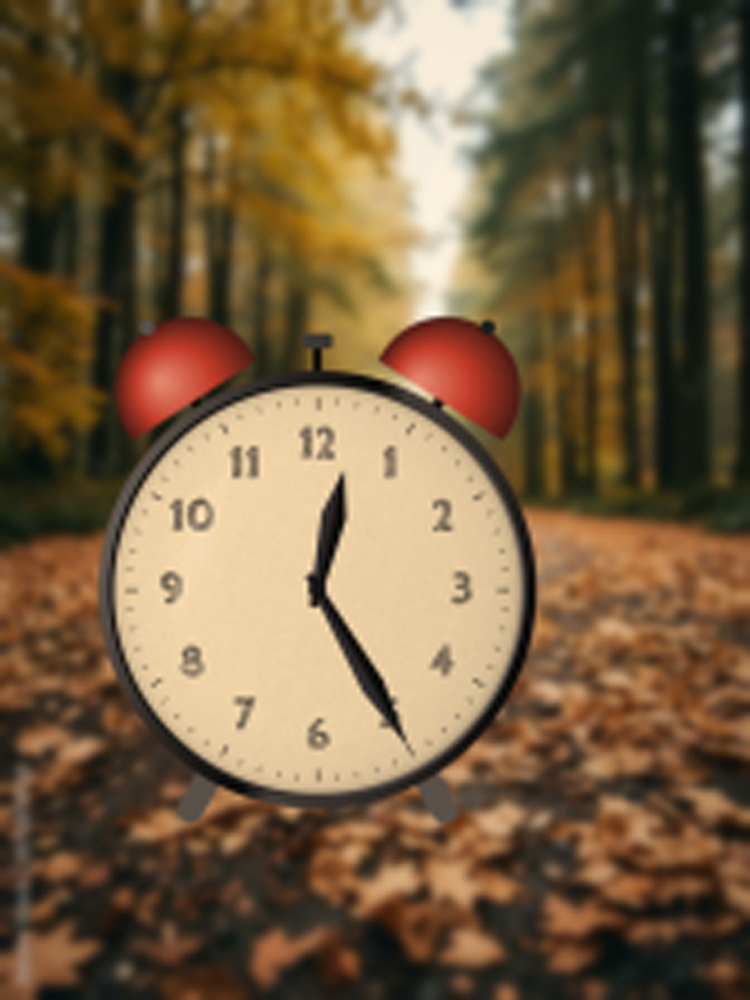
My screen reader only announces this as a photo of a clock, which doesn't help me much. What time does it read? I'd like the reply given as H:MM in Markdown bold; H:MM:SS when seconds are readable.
**12:25**
